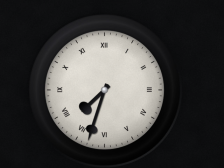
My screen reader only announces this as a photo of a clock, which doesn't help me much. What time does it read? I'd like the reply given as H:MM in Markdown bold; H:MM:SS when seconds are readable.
**7:33**
